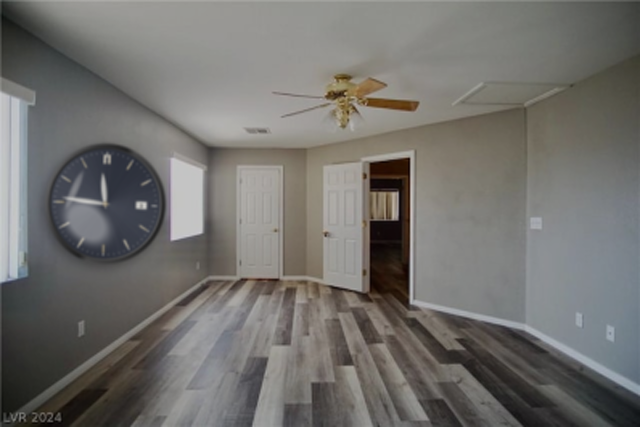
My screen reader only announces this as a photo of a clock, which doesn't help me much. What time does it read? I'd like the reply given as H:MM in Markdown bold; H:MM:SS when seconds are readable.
**11:46**
